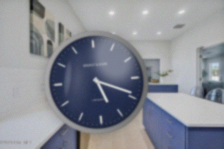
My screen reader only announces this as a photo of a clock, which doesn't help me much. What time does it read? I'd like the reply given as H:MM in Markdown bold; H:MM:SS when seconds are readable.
**5:19**
